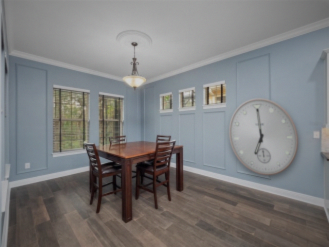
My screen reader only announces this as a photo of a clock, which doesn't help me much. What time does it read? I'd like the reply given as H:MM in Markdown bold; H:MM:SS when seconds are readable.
**7:00**
